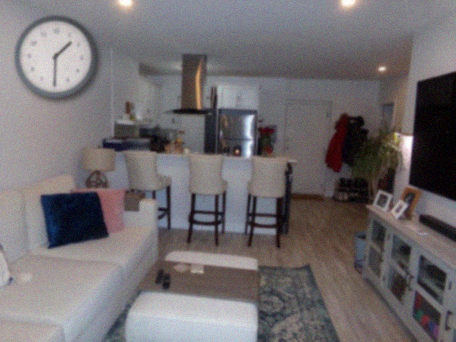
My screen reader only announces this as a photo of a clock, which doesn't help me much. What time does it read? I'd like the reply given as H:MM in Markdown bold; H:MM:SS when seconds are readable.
**1:30**
